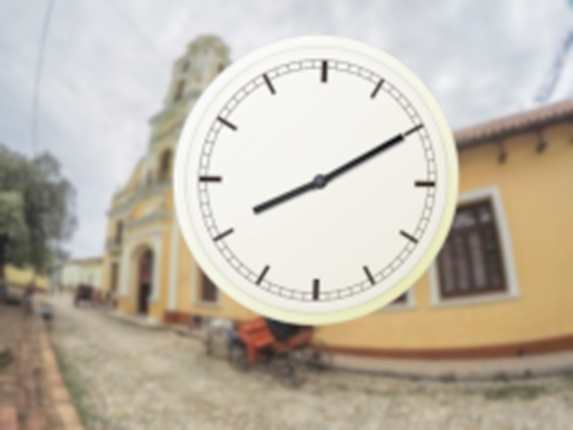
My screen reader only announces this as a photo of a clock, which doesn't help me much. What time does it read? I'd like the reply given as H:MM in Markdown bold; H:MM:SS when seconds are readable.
**8:10**
